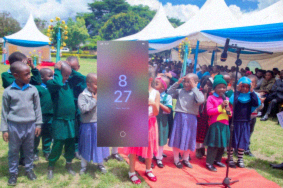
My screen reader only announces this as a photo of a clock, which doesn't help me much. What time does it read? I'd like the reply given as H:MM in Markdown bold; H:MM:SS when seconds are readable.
**8:27**
